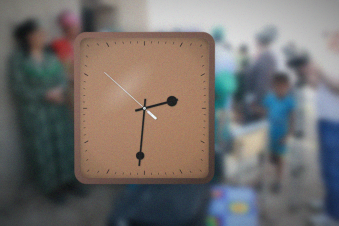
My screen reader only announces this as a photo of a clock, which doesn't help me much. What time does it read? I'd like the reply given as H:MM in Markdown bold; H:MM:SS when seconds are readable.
**2:30:52**
